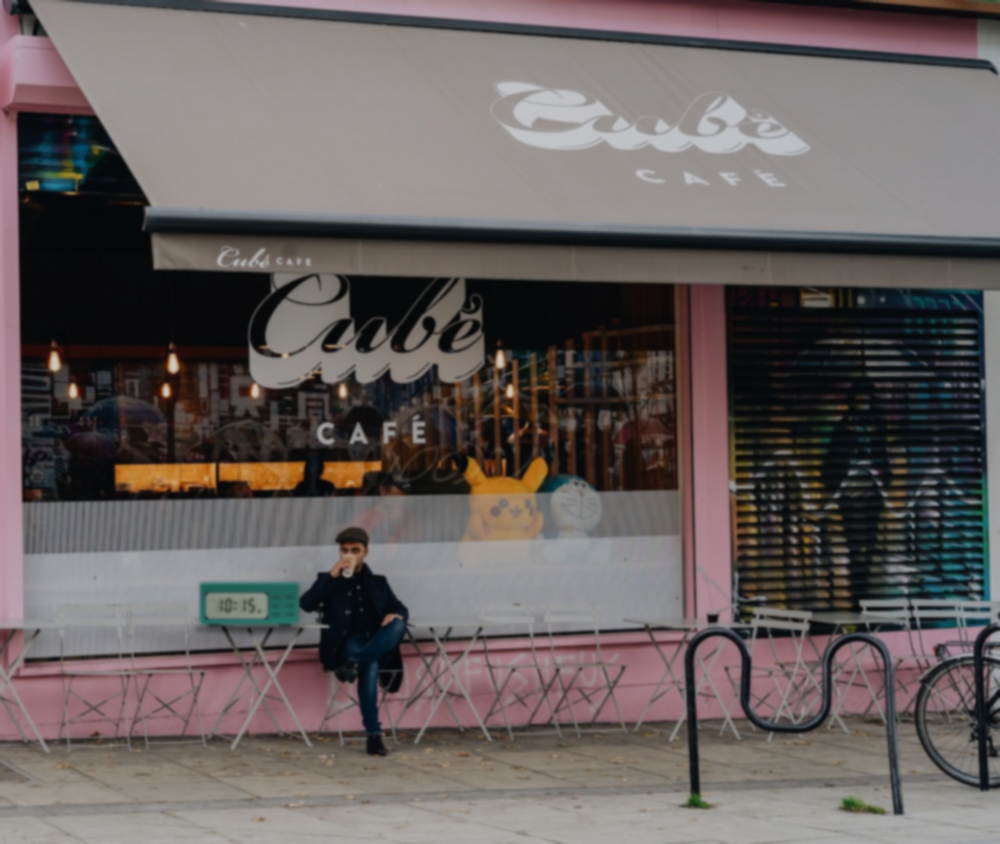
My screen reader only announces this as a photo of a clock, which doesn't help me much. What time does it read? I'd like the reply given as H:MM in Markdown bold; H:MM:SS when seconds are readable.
**10:15**
